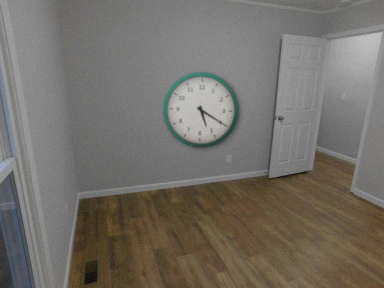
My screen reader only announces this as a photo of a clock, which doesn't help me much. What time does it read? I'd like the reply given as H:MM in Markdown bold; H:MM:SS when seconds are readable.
**5:20**
